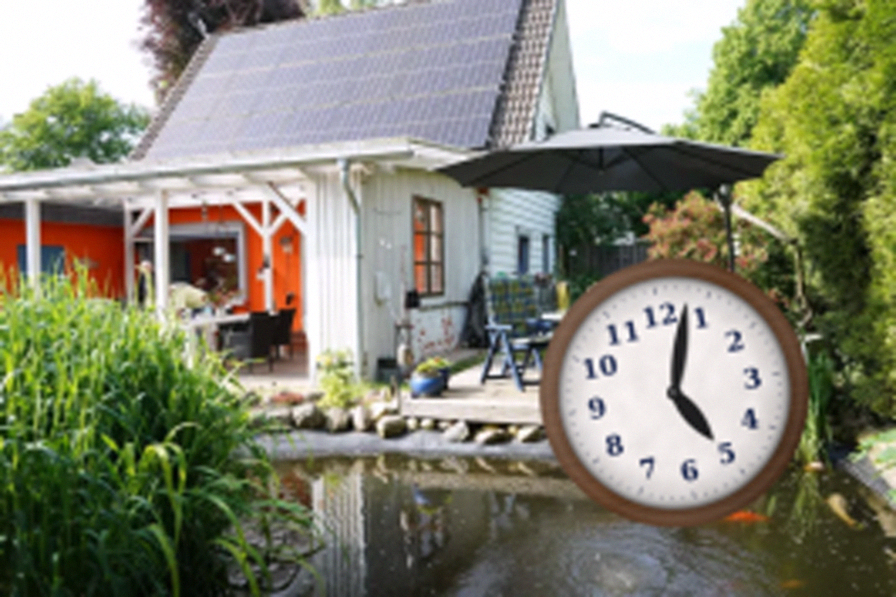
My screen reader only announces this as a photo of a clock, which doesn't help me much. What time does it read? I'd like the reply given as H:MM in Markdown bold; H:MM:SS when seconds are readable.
**5:03**
